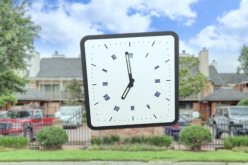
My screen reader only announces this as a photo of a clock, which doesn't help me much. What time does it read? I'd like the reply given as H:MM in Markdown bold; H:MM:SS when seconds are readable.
**6:59**
